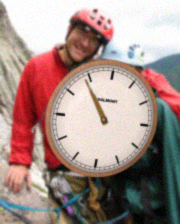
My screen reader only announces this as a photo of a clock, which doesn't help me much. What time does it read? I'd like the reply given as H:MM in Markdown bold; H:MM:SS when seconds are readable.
**10:54**
